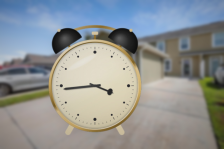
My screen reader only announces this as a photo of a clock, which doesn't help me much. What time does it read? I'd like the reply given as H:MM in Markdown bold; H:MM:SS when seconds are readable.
**3:44**
